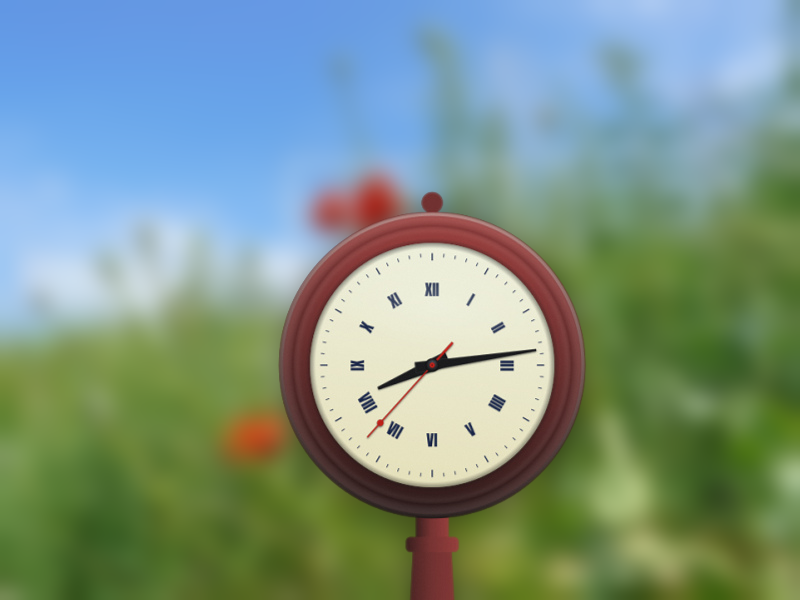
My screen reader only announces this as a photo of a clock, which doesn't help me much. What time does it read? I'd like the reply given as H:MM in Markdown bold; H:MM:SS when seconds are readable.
**8:13:37**
